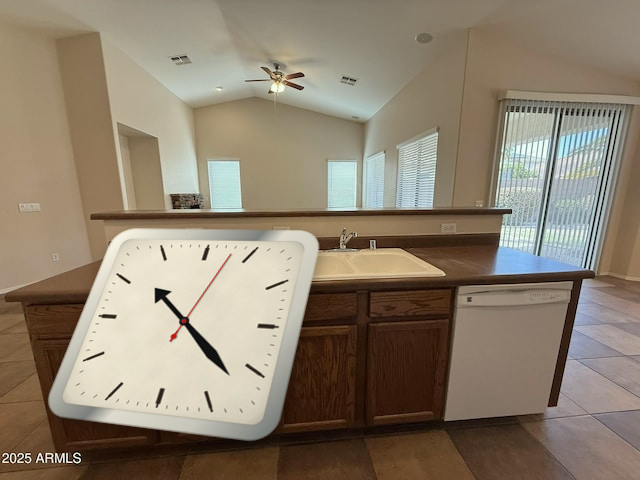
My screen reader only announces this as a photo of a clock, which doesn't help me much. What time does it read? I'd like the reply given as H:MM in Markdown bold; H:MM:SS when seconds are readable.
**10:22:03**
